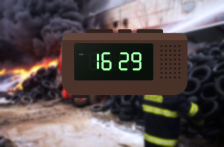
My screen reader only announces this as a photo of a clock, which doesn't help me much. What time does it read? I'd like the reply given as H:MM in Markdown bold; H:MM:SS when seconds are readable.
**16:29**
